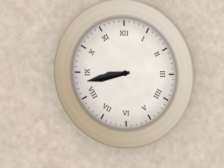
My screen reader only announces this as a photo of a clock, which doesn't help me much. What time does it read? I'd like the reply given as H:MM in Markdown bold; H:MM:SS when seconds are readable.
**8:43**
